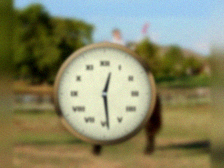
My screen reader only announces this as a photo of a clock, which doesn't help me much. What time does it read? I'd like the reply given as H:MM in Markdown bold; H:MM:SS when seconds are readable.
**12:29**
